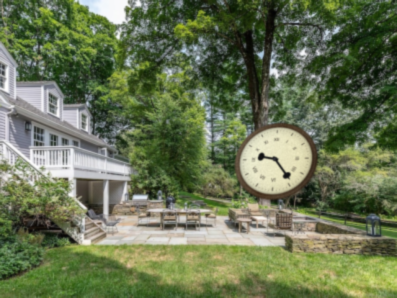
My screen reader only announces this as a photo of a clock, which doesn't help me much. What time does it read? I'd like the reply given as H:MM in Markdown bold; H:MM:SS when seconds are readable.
**9:24**
